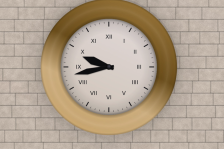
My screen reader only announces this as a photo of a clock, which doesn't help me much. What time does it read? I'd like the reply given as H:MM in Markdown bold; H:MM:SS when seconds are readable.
**9:43**
